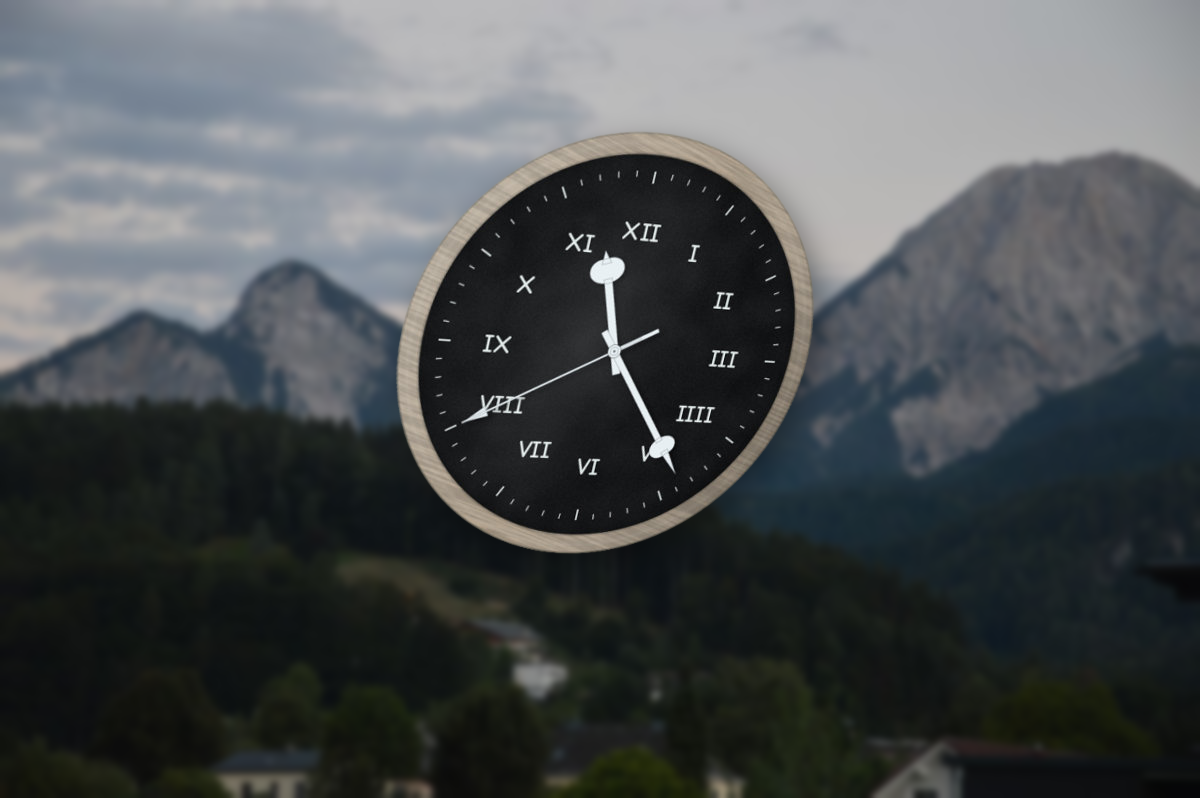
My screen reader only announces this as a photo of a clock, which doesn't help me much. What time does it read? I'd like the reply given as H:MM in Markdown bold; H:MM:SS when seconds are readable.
**11:23:40**
